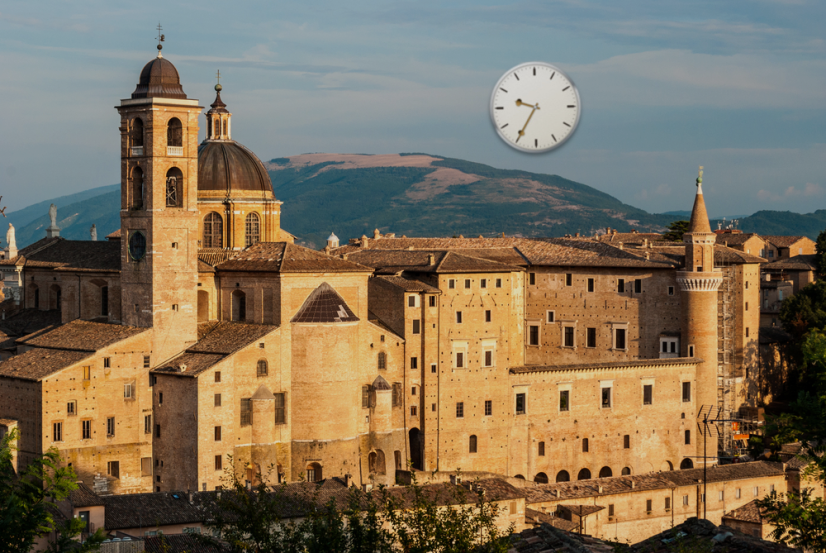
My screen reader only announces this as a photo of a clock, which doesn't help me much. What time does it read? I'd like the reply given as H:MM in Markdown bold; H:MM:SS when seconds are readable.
**9:35**
